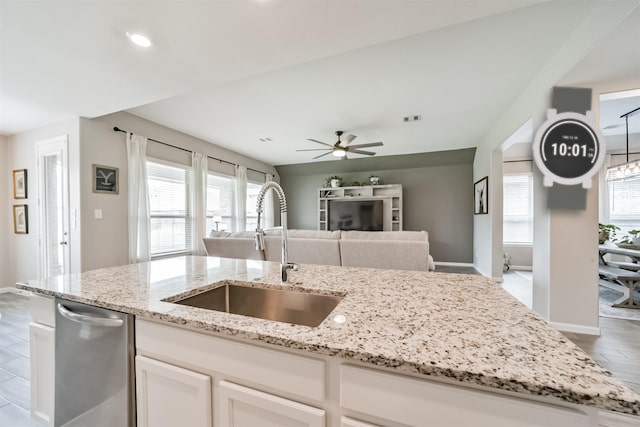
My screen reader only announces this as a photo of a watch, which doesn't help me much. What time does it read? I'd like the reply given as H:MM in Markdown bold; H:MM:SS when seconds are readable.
**10:01**
